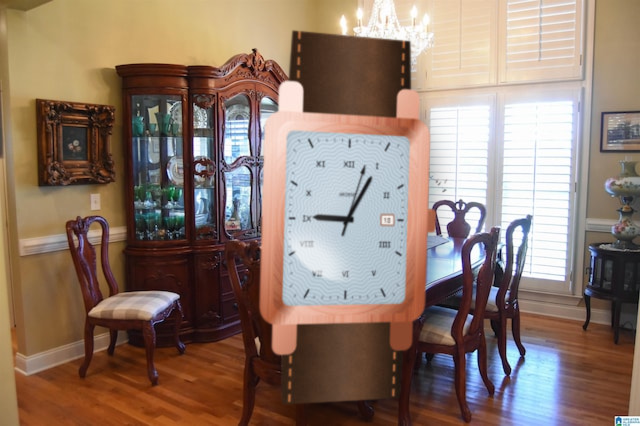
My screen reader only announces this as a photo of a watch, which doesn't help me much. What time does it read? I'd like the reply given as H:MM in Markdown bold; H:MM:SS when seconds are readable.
**9:05:03**
